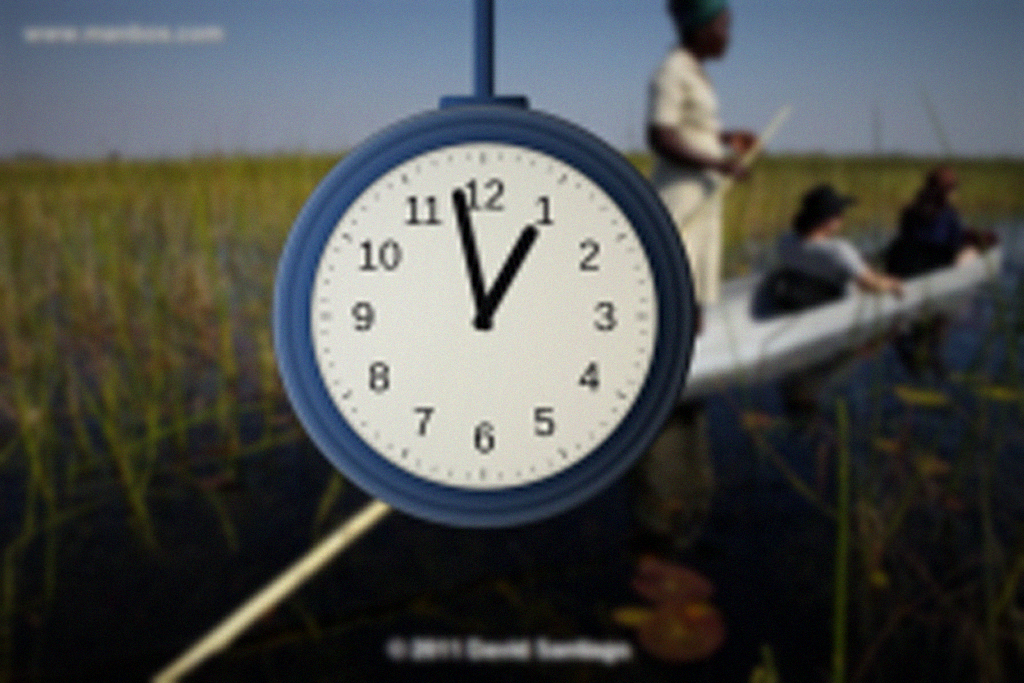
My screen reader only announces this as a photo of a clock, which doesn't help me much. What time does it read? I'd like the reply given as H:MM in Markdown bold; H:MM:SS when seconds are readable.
**12:58**
